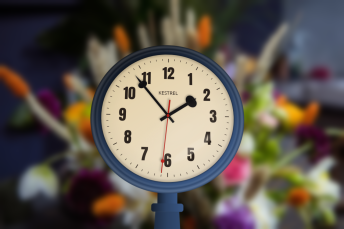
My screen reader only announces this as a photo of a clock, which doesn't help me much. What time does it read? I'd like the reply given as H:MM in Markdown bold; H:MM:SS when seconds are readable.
**1:53:31**
